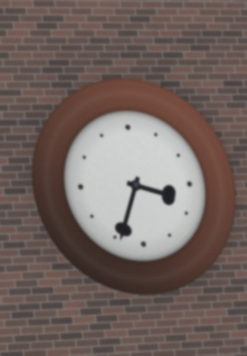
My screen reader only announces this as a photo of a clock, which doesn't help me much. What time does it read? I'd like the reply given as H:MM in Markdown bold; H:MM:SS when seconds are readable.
**3:34**
